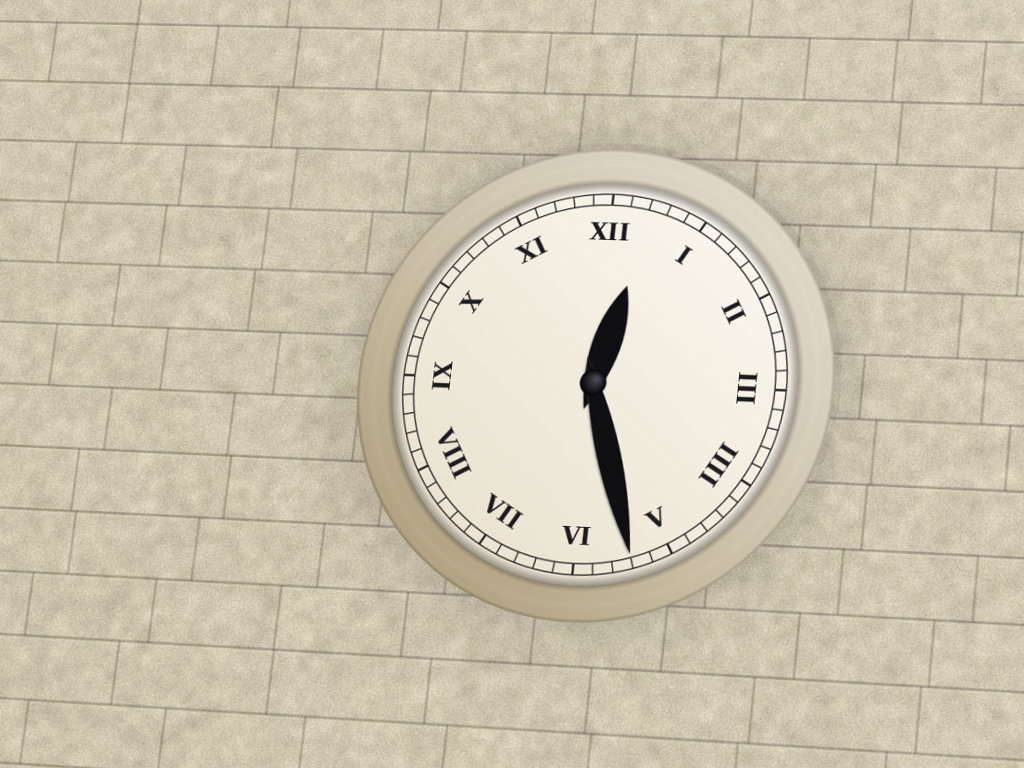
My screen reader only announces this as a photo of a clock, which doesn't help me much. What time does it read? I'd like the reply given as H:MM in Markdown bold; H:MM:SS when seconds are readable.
**12:27**
